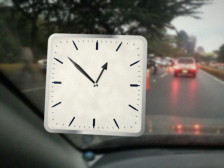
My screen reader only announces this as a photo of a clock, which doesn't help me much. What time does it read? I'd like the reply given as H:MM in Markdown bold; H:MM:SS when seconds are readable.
**12:52**
